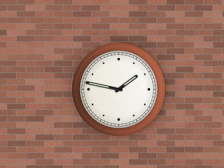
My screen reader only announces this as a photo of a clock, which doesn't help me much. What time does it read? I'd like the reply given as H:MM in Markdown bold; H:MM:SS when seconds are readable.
**1:47**
